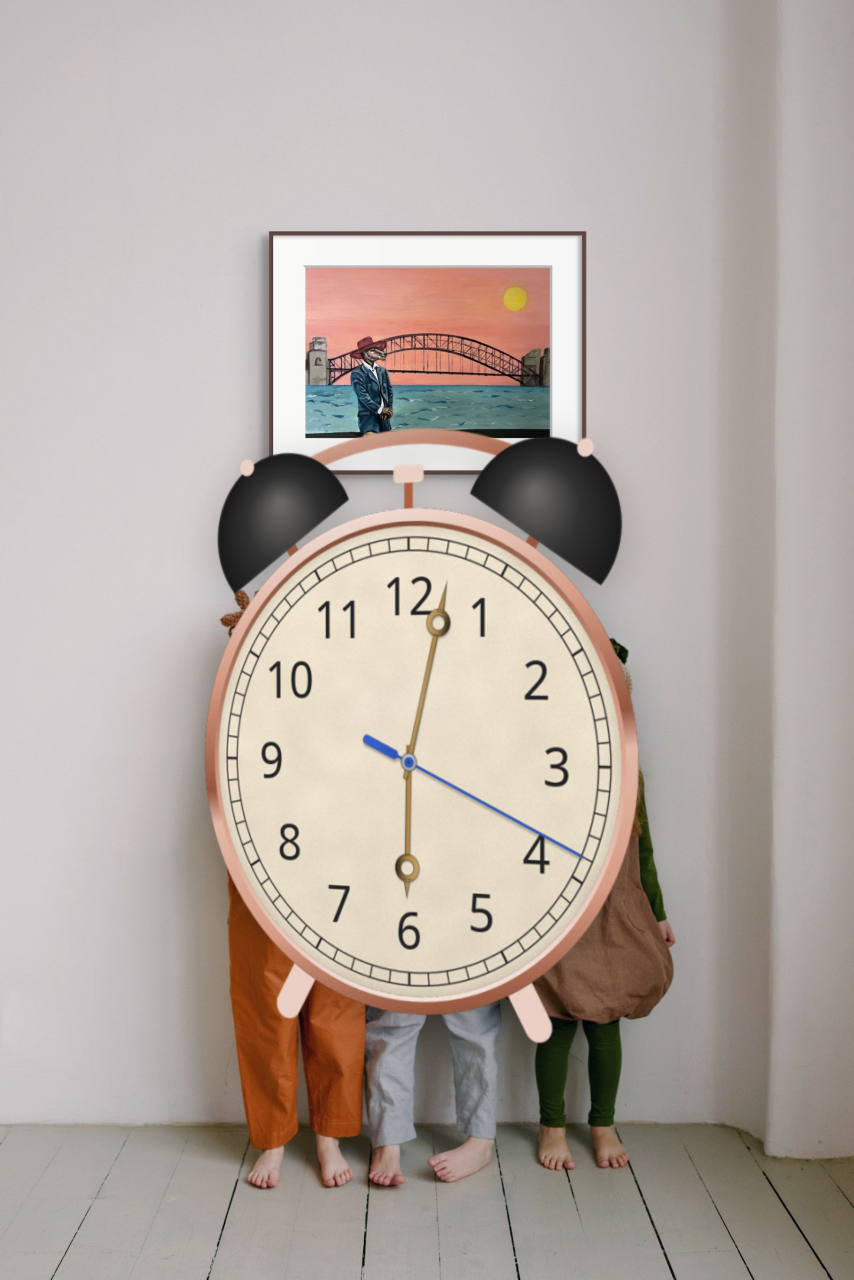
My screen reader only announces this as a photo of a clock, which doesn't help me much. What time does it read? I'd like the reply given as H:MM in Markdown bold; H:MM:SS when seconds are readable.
**6:02:19**
